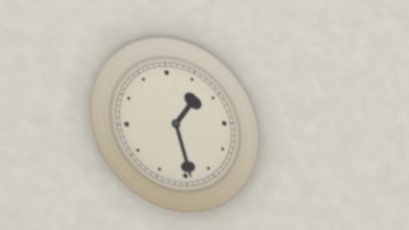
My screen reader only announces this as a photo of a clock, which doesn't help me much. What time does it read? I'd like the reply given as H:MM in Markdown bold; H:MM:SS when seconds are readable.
**1:29**
